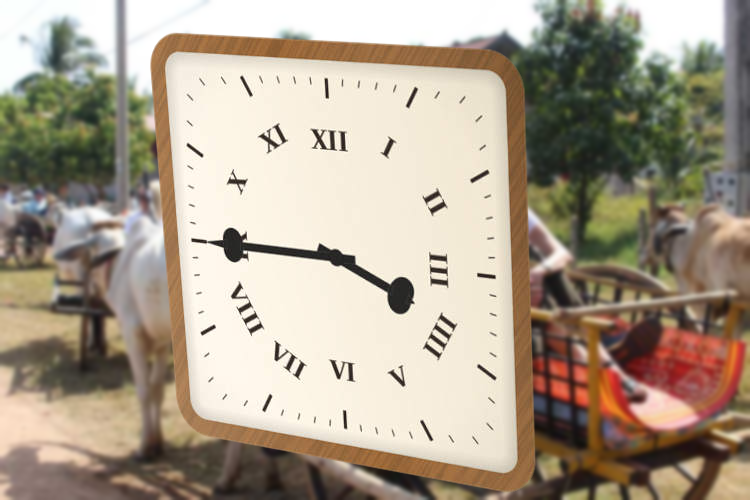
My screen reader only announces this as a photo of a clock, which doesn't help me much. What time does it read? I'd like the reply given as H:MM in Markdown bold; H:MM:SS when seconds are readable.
**3:45**
